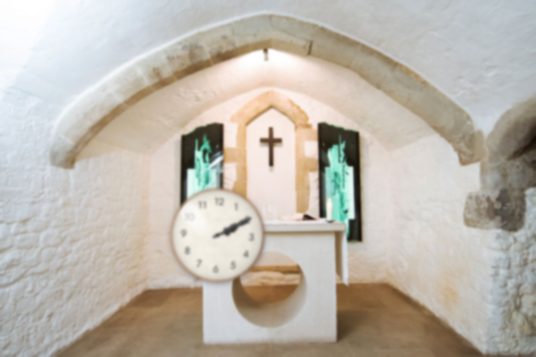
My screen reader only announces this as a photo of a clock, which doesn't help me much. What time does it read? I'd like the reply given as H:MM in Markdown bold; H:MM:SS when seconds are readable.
**2:10**
